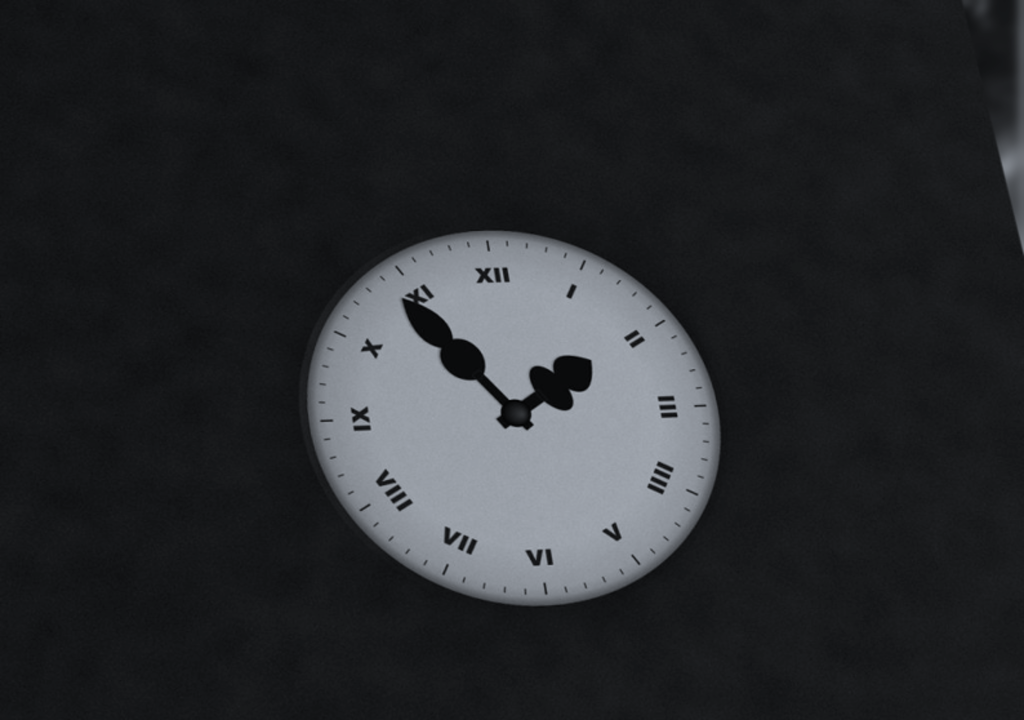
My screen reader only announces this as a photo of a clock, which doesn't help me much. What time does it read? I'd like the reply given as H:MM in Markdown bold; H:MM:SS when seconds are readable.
**1:54**
